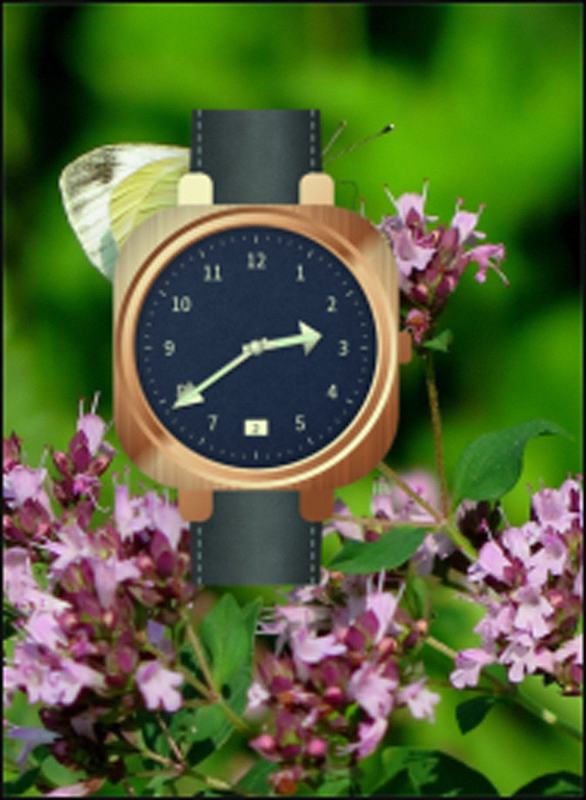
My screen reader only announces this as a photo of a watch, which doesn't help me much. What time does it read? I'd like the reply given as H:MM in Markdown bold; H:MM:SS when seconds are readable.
**2:39**
